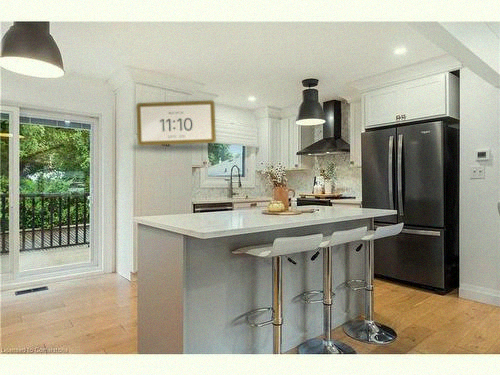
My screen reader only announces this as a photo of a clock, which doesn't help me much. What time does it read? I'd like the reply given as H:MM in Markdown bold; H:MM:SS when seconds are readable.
**11:10**
